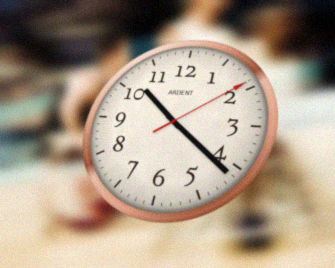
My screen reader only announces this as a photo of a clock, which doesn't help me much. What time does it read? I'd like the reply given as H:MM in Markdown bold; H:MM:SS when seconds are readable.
**10:21:09**
